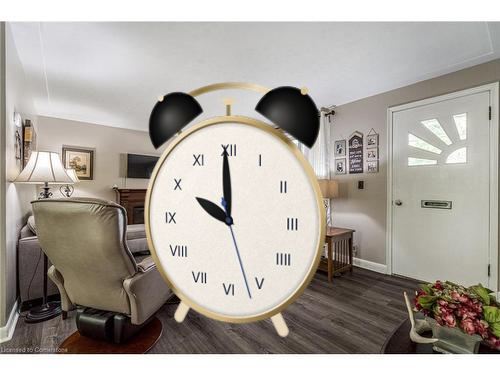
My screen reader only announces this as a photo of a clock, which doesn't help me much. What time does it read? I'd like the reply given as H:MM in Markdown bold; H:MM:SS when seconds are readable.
**9:59:27**
